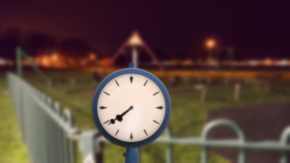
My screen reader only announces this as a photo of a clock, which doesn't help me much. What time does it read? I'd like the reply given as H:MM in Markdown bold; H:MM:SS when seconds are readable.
**7:39**
